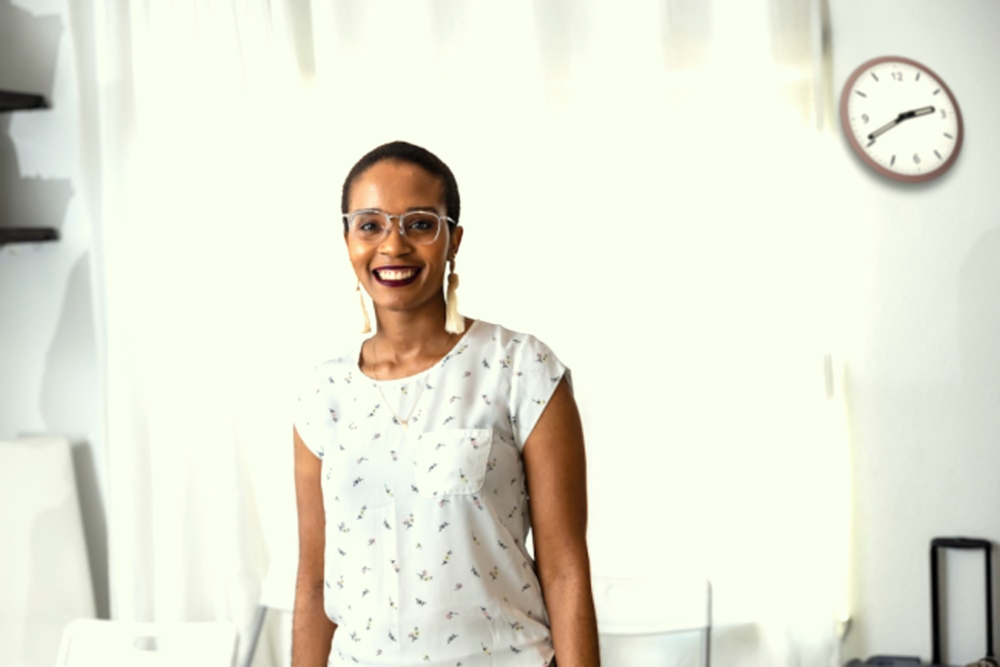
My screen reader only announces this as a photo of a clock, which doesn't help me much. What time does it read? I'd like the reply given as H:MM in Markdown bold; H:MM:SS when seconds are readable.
**2:41**
